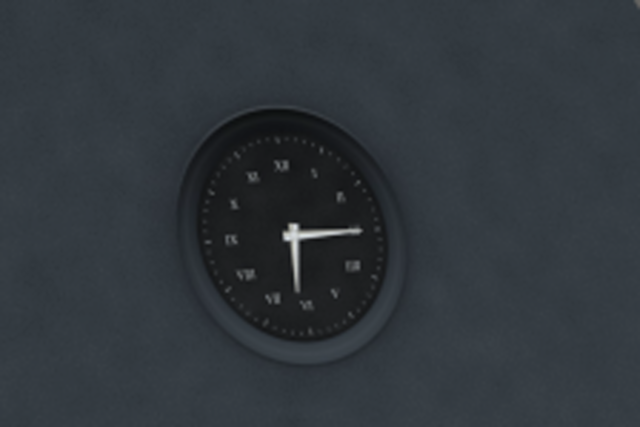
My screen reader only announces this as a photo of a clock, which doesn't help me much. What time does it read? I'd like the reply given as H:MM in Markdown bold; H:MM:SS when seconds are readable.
**6:15**
